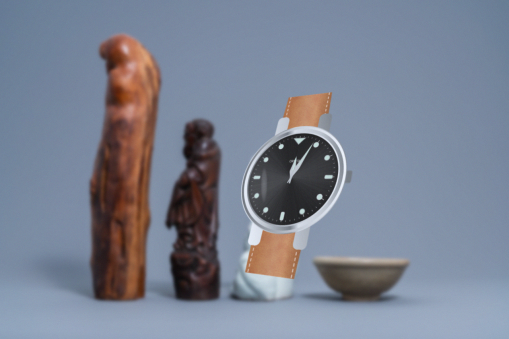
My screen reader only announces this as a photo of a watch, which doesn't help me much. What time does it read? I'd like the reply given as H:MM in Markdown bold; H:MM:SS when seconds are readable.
**12:04**
